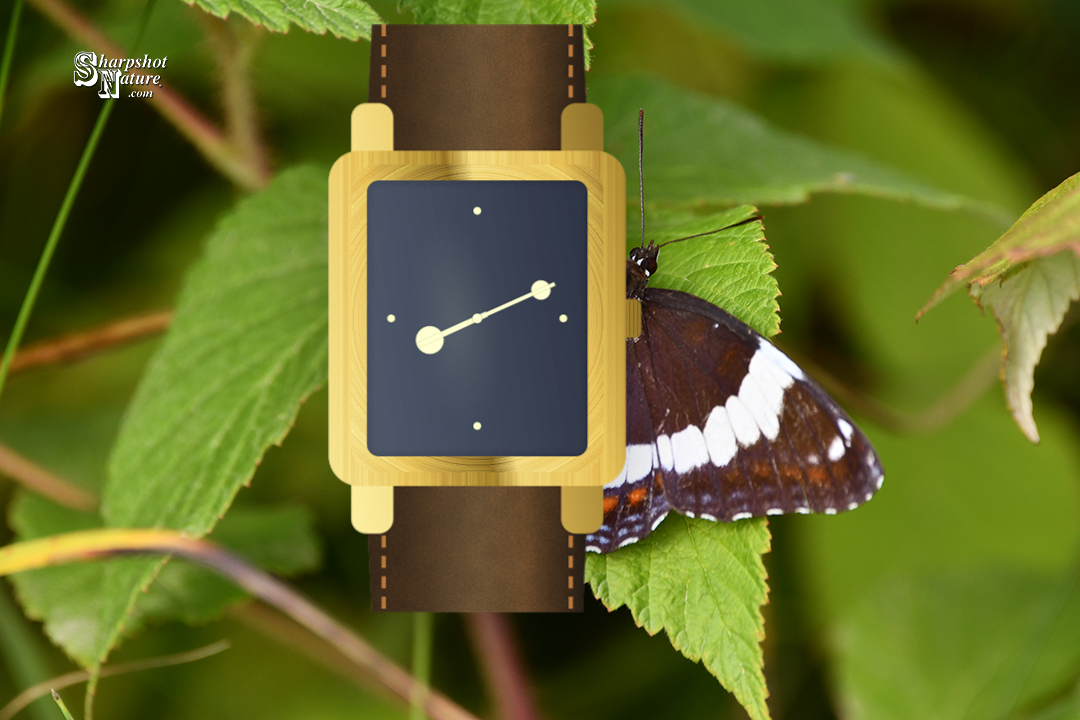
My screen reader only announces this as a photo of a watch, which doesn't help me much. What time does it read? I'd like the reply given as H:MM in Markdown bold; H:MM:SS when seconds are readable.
**8:11**
